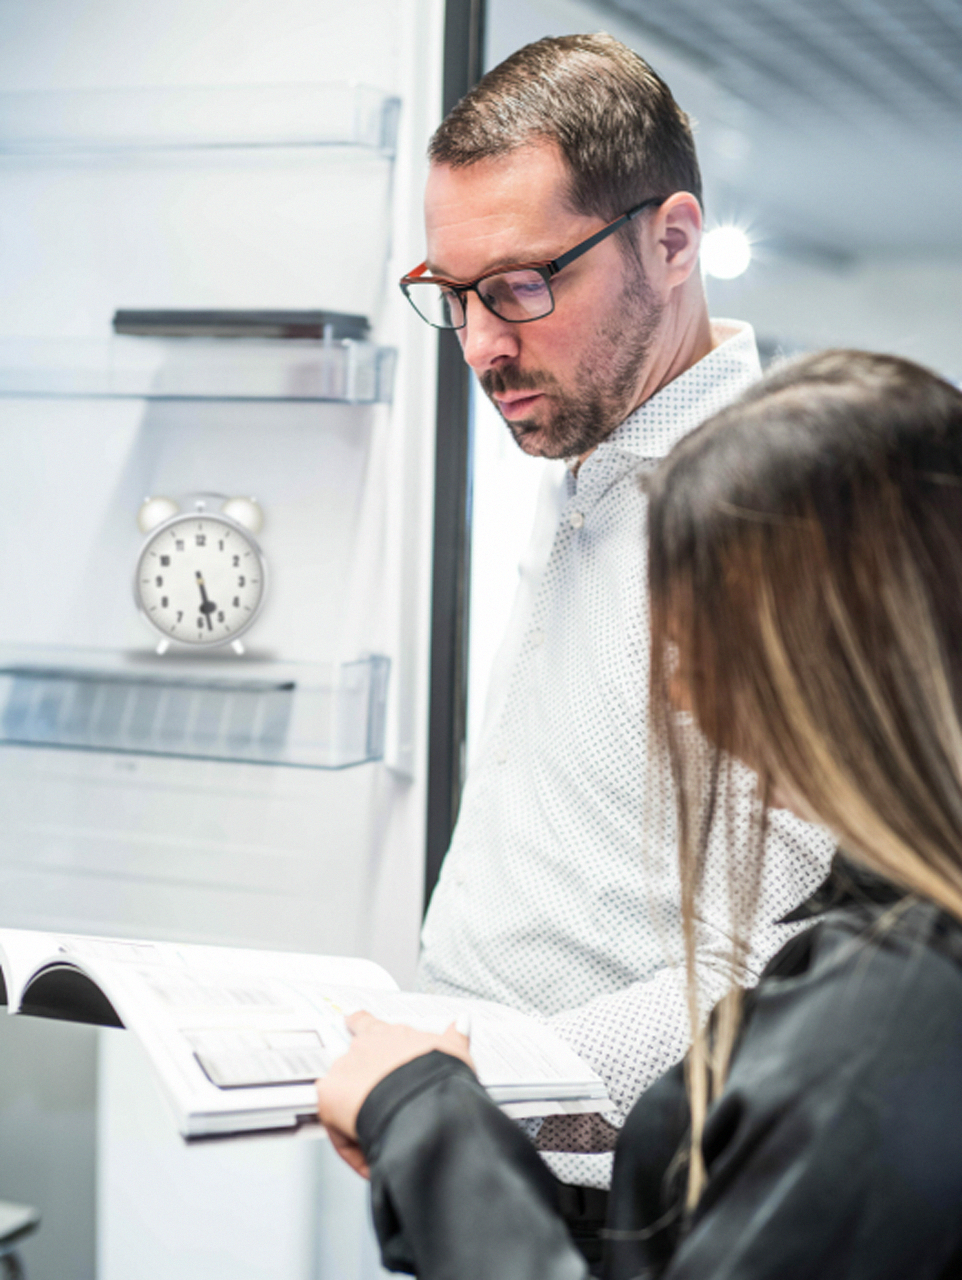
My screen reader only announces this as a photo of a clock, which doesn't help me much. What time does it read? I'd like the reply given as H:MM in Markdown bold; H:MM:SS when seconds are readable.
**5:28**
